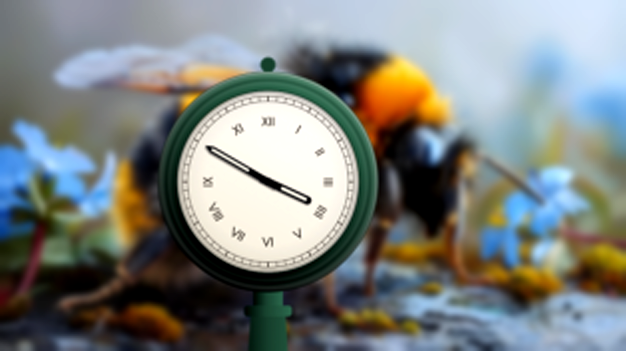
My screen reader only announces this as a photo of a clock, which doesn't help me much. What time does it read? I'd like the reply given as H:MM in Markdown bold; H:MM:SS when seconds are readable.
**3:50**
